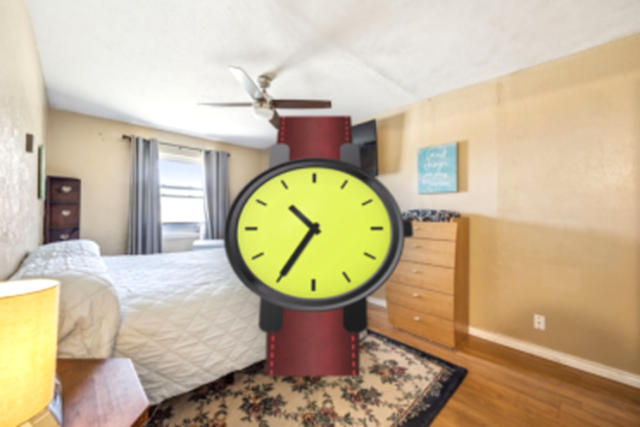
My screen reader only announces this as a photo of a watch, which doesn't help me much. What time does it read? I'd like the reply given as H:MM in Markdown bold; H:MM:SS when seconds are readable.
**10:35**
